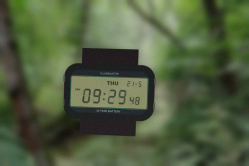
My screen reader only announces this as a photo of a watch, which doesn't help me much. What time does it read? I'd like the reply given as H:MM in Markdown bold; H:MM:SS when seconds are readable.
**9:29:48**
